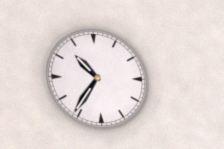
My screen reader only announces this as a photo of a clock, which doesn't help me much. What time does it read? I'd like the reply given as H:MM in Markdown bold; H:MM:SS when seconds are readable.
**10:36**
